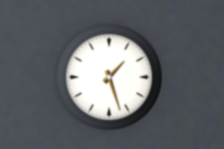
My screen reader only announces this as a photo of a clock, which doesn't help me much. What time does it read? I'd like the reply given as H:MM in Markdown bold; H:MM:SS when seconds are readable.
**1:27**
